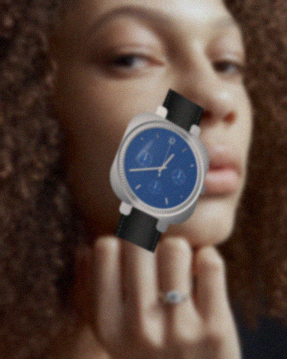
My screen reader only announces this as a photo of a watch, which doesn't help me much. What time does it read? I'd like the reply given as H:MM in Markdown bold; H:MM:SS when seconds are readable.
**12:40**
